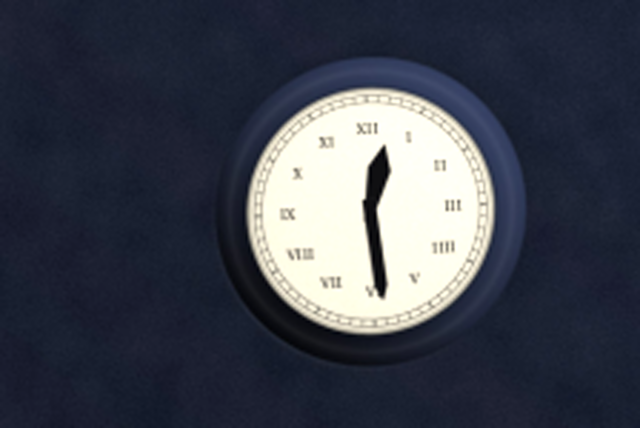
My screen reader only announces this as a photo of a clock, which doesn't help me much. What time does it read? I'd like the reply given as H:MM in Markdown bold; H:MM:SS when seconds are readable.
**12:29**
